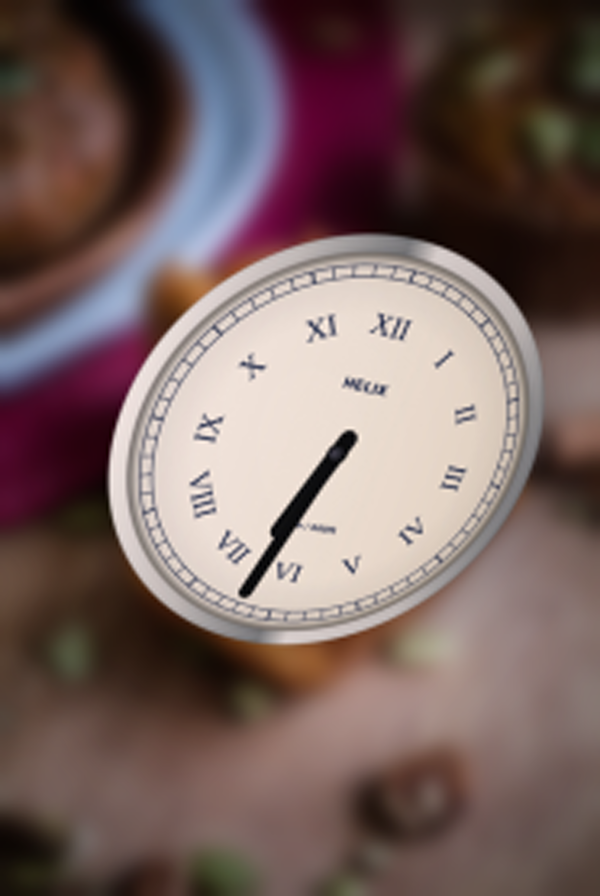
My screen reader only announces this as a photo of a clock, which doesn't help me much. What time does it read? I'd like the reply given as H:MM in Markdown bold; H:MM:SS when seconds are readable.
**6:32**
